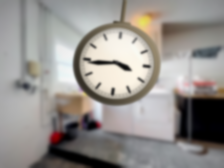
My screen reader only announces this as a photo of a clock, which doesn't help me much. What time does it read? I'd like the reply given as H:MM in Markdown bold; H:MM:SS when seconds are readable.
**3:44**
